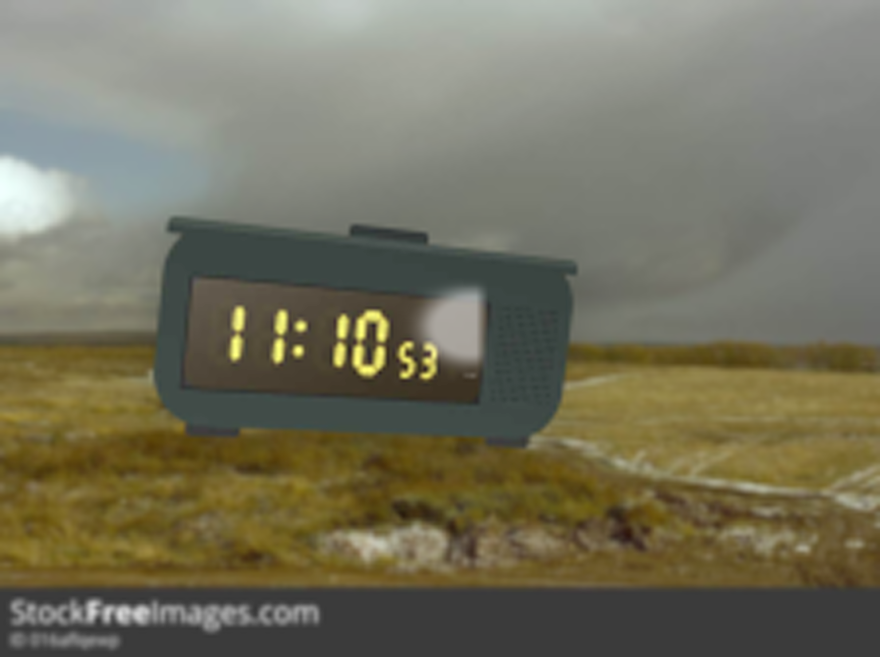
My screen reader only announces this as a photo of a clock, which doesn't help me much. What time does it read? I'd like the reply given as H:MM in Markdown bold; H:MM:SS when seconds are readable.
**11:10:53**
